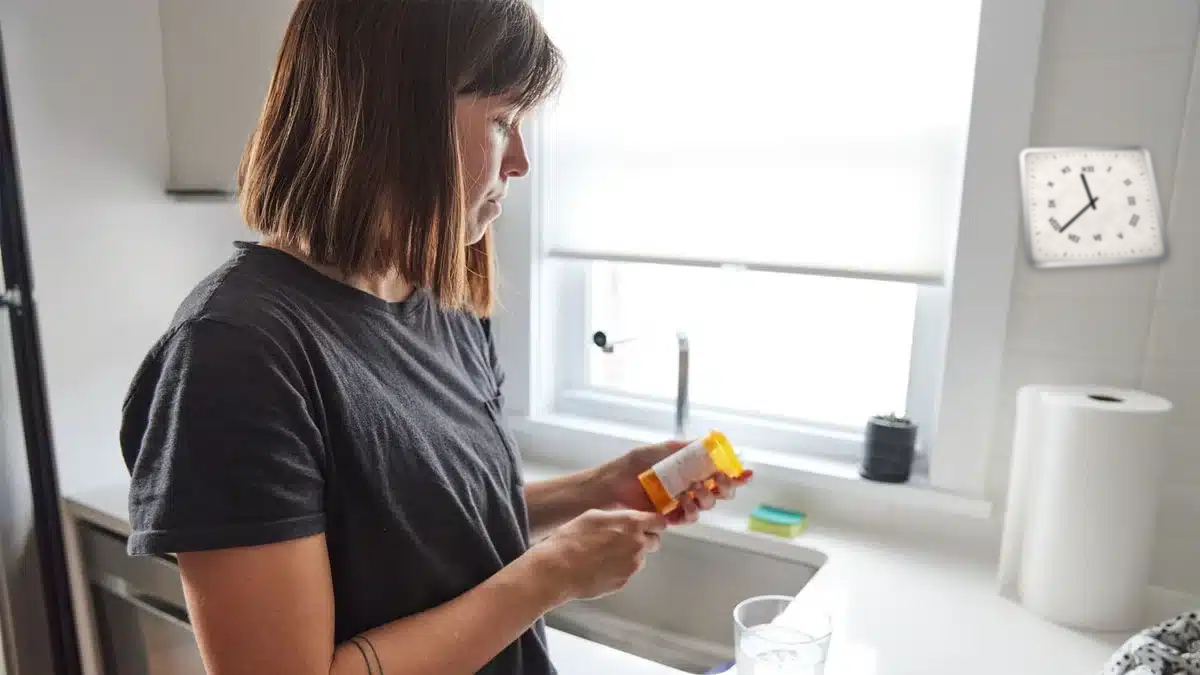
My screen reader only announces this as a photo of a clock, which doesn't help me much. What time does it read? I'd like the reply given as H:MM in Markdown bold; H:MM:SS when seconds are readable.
**11:38**
